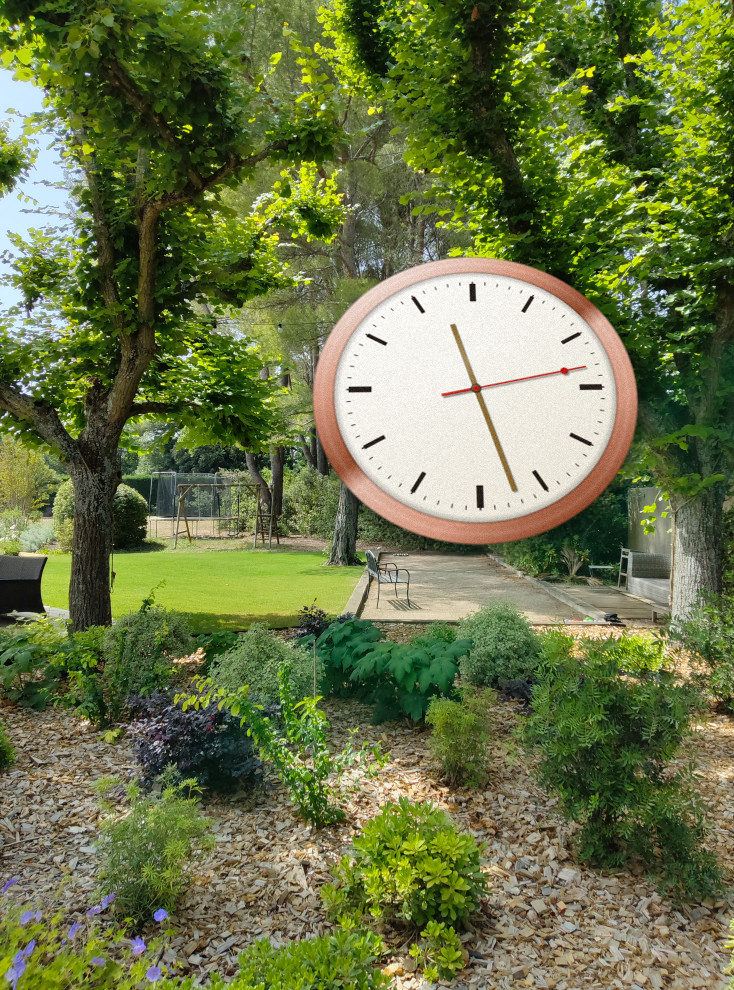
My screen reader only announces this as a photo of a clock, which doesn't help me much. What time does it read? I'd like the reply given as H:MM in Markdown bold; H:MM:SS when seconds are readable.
**11:27:13**
